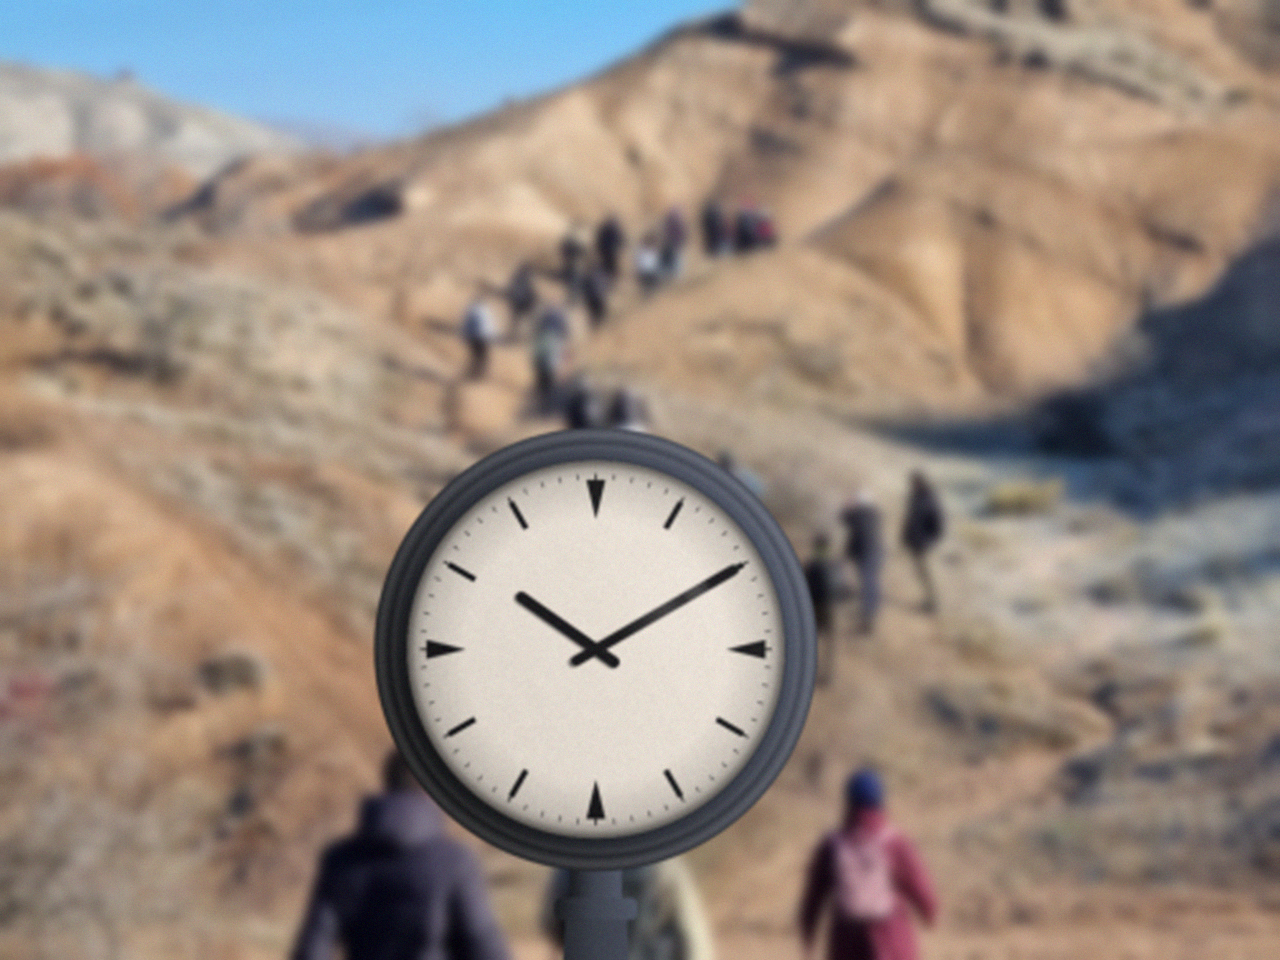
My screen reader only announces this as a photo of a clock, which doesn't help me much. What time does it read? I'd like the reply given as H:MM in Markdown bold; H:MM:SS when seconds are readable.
**10:10**
